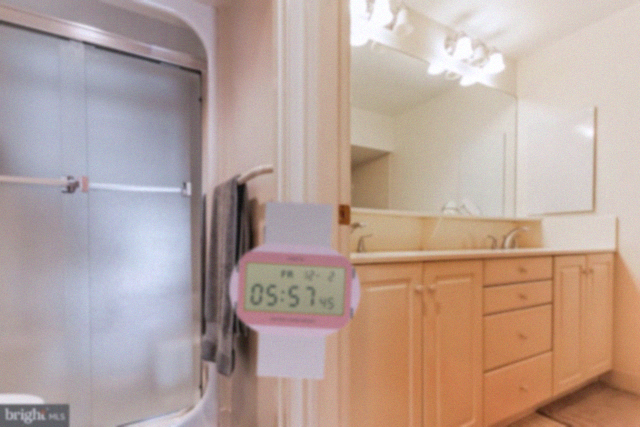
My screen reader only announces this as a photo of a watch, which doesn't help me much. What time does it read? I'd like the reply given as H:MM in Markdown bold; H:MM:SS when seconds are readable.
**5:57**
